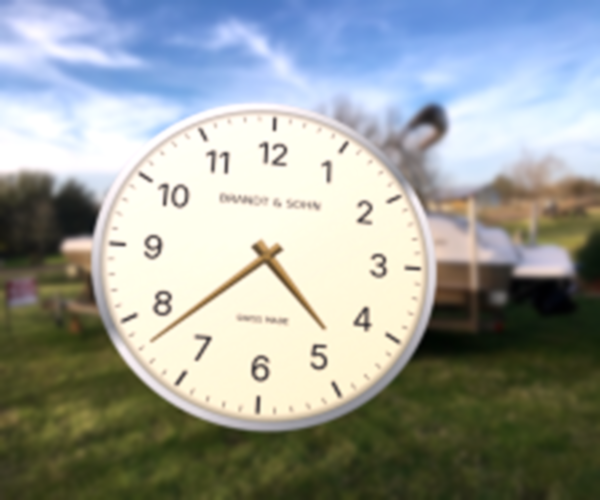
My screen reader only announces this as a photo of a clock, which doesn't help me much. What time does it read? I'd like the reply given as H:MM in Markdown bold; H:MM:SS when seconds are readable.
**4:38**
